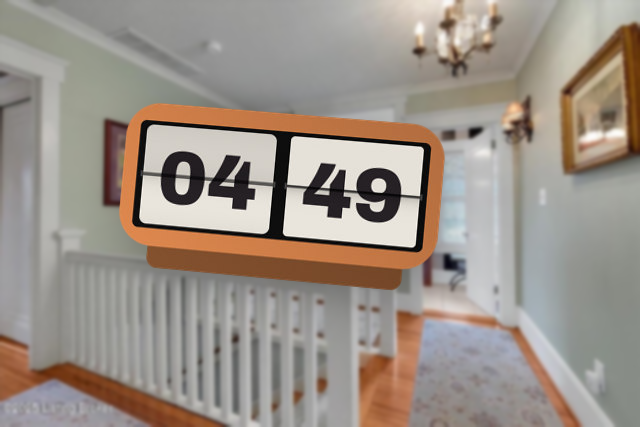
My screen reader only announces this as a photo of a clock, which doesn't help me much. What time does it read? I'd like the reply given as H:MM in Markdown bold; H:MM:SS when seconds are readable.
**4:49**
